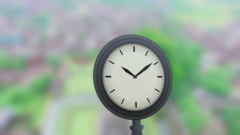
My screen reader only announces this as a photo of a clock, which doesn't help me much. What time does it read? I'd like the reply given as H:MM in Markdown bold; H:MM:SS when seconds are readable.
**10:09**
